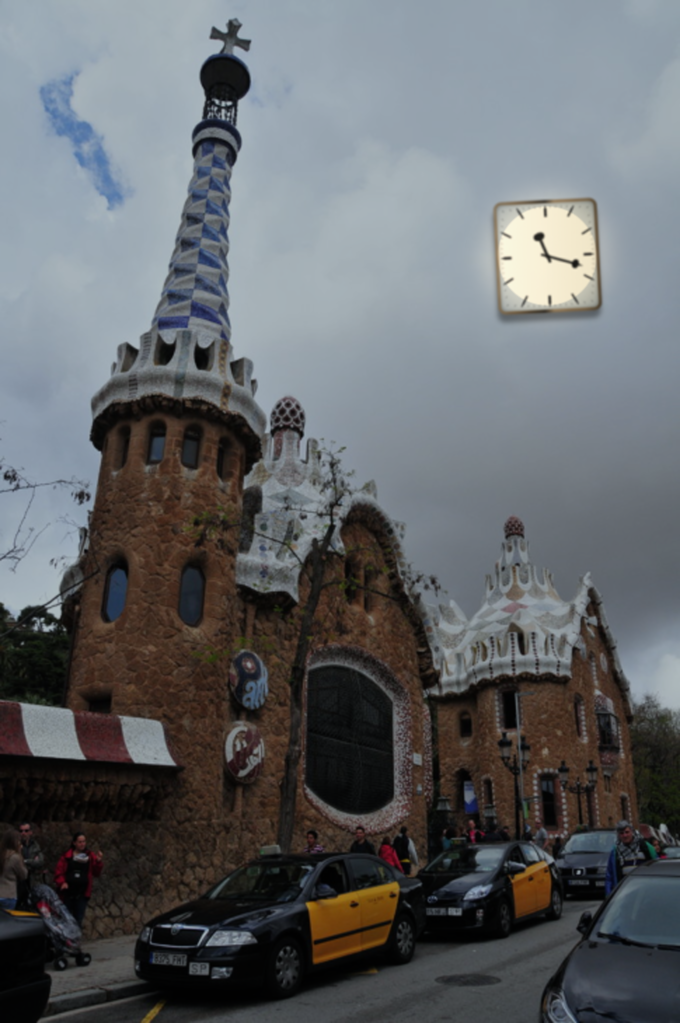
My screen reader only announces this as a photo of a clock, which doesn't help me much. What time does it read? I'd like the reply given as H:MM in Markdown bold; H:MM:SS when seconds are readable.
**11:18**
